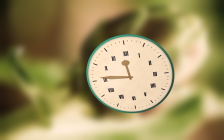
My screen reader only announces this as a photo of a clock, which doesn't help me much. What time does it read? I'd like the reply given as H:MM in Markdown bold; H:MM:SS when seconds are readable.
**11:46**
